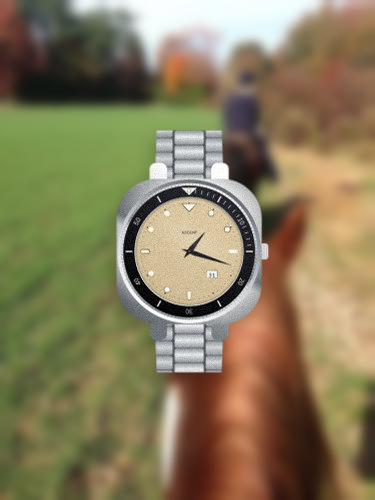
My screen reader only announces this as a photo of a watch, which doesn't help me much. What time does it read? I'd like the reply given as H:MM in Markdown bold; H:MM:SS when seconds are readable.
**1:18**
